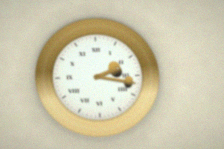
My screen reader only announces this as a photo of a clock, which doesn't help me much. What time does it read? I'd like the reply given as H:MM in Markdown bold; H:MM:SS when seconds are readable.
**2:17**
